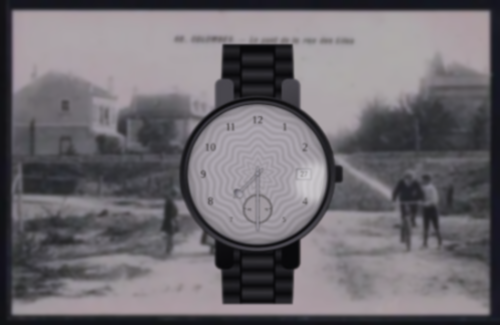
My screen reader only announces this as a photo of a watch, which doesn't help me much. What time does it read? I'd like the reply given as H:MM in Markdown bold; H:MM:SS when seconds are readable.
**7:30**
